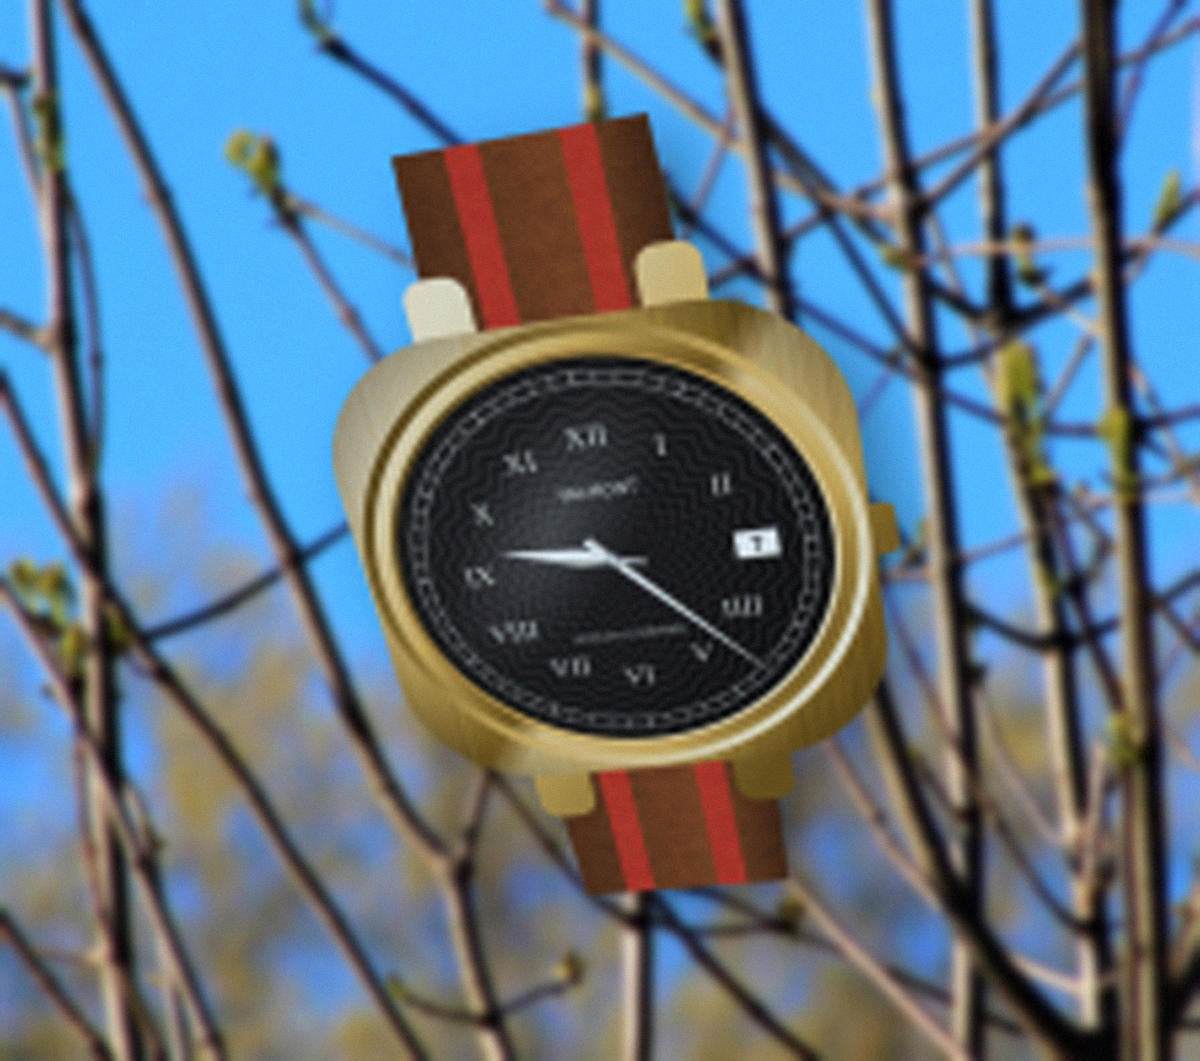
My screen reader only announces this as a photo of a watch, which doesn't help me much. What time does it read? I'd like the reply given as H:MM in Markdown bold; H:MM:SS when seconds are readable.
**9:23**
